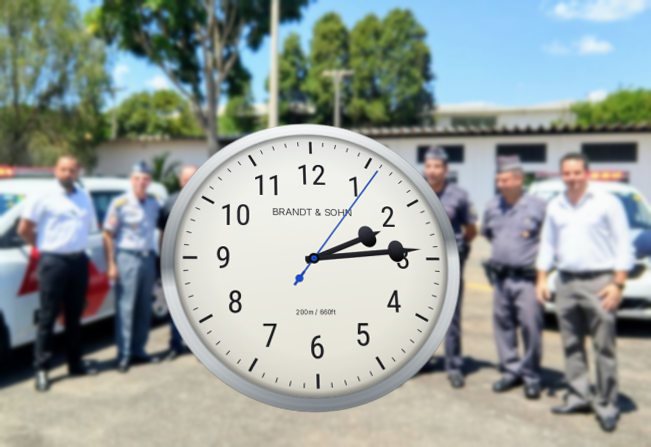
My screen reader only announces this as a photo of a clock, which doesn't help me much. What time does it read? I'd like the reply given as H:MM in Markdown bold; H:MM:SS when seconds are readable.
**2:14:06**
